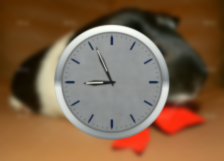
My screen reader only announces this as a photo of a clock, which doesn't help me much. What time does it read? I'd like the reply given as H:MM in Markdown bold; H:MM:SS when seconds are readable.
**8:56**
